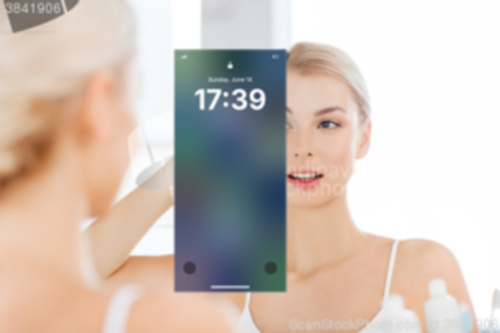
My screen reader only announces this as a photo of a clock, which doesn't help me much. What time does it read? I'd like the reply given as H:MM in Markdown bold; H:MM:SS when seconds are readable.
**17:39**
